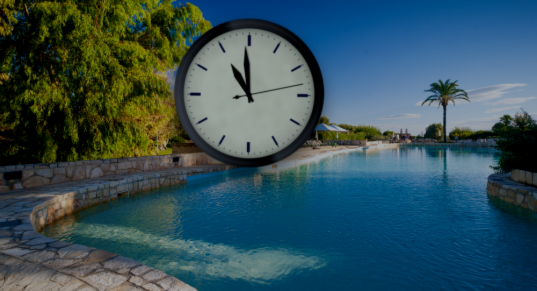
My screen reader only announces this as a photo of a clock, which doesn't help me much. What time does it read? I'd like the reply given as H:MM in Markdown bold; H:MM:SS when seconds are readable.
**10:59:13**
